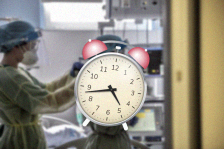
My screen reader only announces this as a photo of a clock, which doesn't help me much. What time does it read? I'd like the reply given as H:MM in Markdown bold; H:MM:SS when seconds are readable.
**4:43**
